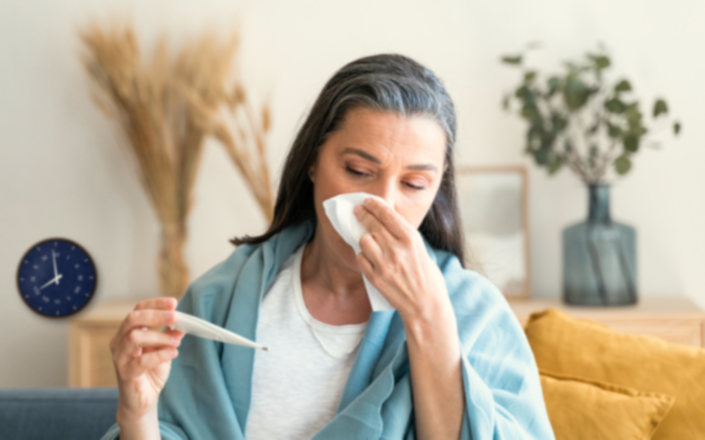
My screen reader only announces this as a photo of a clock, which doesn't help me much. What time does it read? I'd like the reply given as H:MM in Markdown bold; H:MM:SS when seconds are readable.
**7:59**
